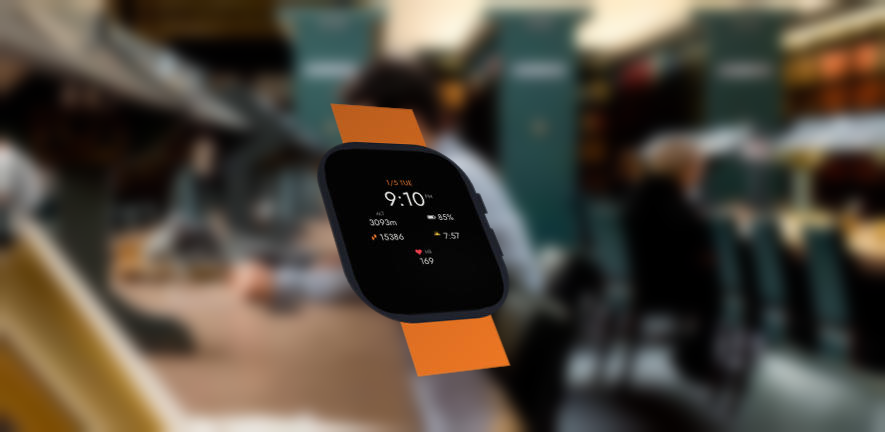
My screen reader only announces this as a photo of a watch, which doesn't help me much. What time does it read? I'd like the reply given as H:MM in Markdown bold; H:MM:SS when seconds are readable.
**9:10**
